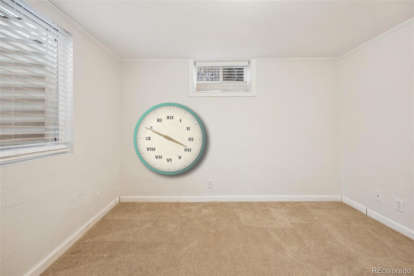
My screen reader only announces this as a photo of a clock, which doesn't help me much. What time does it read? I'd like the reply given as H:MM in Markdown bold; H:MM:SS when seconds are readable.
**3:49**
